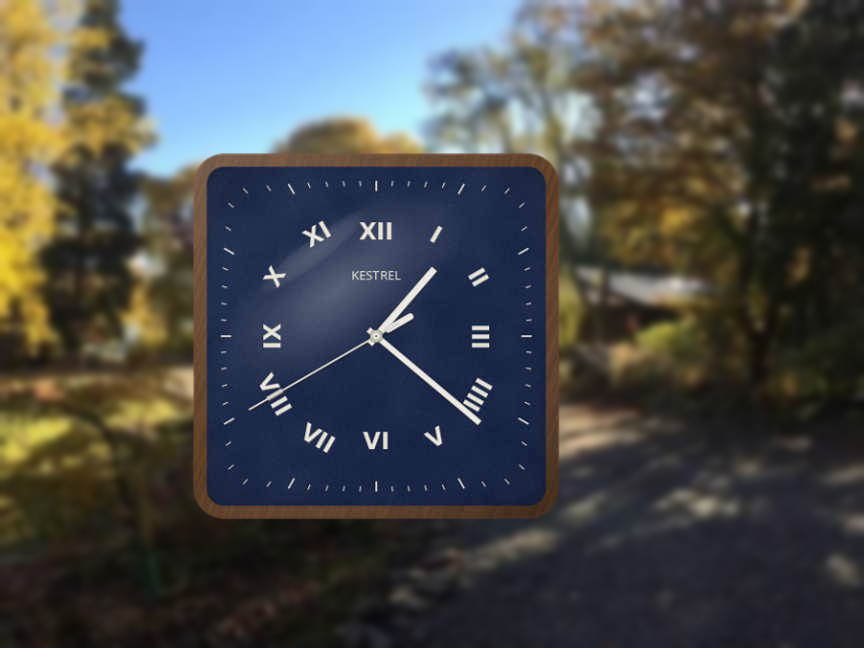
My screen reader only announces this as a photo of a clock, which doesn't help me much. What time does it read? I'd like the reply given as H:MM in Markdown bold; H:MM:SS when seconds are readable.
**1:21:40**
